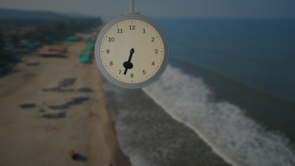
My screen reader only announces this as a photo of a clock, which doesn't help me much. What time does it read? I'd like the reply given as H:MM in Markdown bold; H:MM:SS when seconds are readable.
**6:33**
